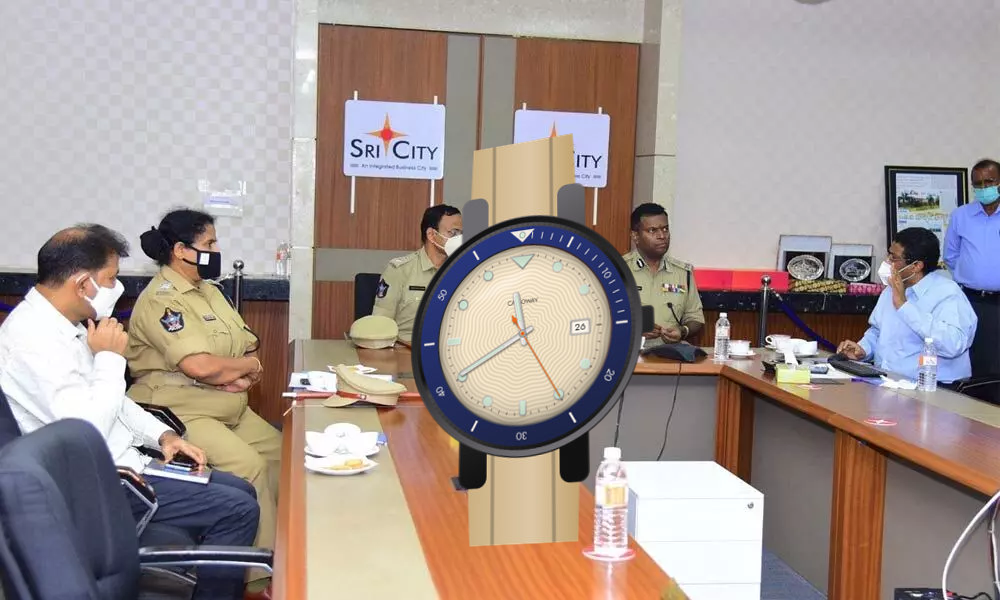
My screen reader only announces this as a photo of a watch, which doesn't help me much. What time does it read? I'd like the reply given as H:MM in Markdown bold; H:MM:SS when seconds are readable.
**11:40:25**
